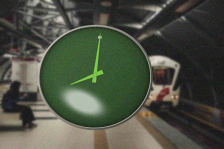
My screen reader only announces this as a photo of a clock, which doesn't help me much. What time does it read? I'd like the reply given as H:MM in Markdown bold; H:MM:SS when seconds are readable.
**8:00**
